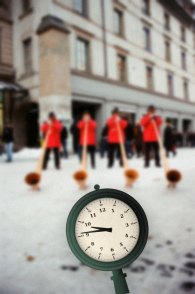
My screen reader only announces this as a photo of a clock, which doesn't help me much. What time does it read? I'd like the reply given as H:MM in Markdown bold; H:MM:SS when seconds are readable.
**9:46**
